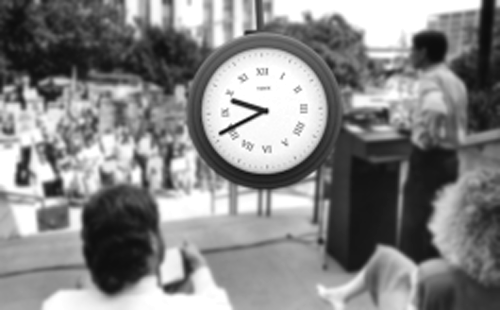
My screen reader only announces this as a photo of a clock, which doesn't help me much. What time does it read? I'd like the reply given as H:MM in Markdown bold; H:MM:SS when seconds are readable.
**9:41**
